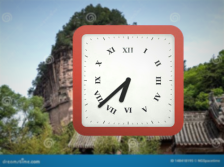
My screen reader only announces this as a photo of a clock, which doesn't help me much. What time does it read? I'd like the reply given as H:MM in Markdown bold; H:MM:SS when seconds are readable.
**6:38**
